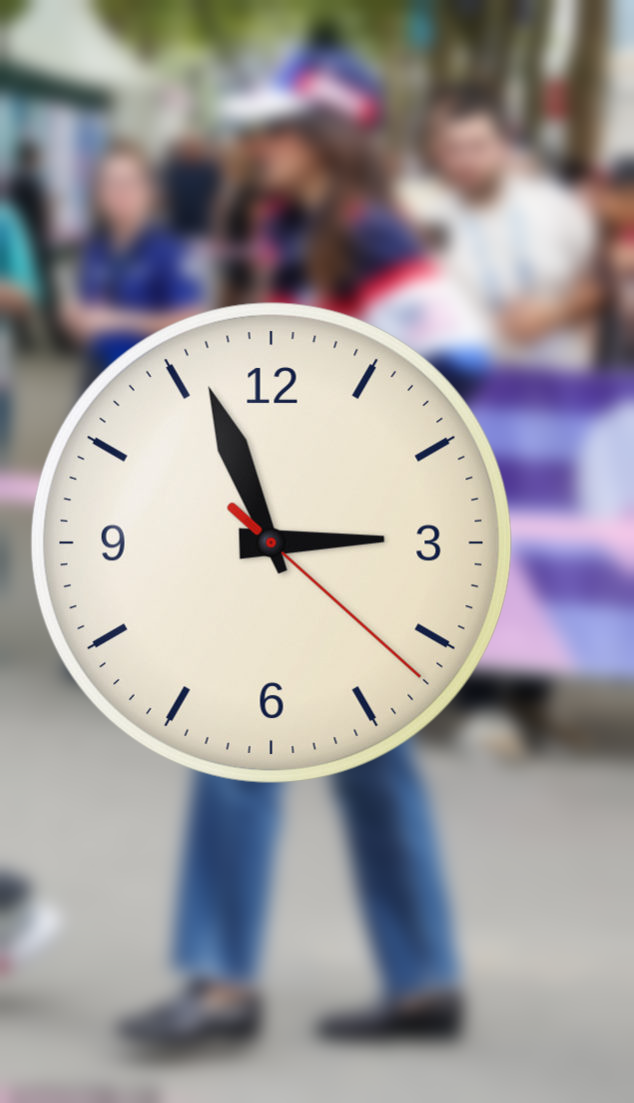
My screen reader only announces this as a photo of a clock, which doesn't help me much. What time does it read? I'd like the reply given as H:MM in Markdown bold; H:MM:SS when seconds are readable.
**2:56:22**
